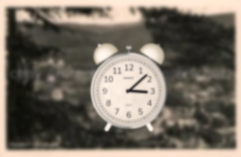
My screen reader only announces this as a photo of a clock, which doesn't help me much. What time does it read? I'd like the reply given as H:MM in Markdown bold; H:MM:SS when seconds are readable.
**3:08**
